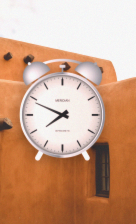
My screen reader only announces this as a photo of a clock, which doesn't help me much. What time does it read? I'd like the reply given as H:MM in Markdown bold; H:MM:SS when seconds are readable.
**7:49**
